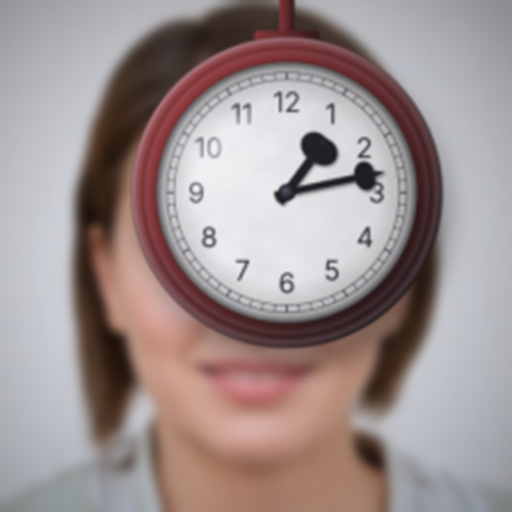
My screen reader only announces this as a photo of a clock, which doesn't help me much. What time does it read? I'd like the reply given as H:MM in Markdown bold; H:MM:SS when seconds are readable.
**1:13**
